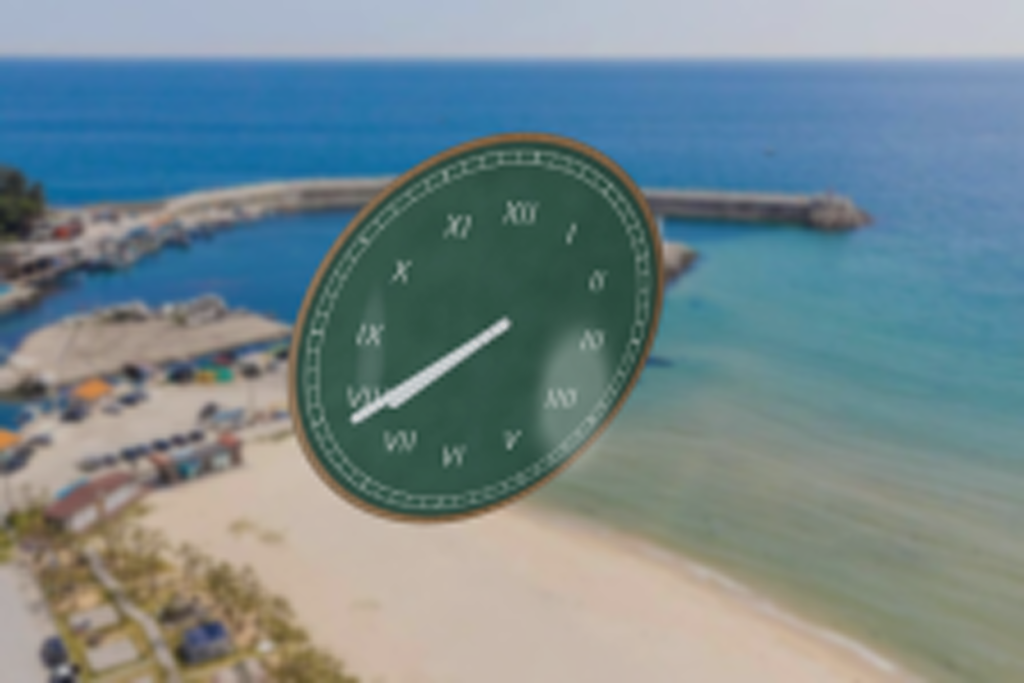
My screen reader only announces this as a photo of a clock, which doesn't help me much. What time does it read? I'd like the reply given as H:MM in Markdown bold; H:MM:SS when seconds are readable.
**7:39**
